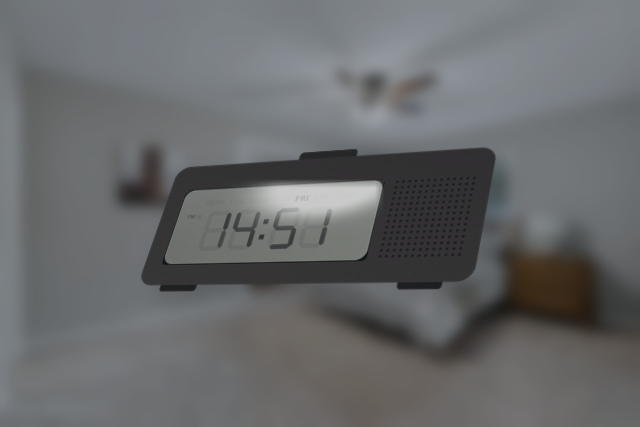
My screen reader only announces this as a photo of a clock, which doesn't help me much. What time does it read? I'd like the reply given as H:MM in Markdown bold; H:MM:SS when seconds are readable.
**14:51**
